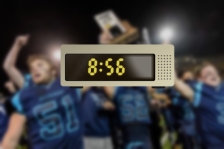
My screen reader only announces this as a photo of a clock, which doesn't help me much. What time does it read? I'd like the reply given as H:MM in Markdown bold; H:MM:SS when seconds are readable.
**8:56**
